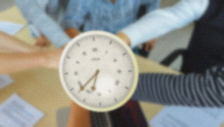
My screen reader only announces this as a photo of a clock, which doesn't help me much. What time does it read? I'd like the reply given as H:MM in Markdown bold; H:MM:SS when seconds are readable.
**6:38**
